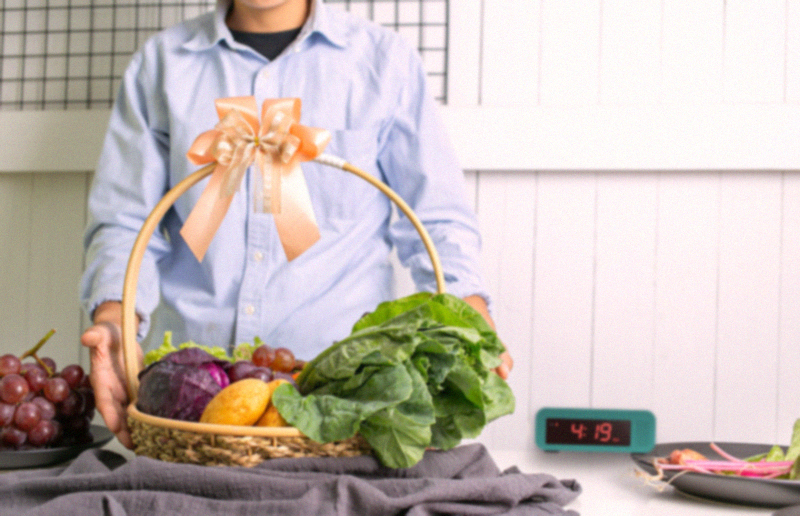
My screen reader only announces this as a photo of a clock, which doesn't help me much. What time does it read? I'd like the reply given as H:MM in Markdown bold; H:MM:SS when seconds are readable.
**4:19**
